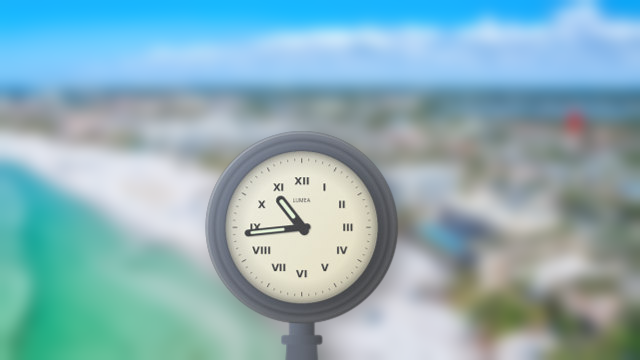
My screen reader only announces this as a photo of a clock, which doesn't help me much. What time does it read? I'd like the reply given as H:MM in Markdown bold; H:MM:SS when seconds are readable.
**10:44**
